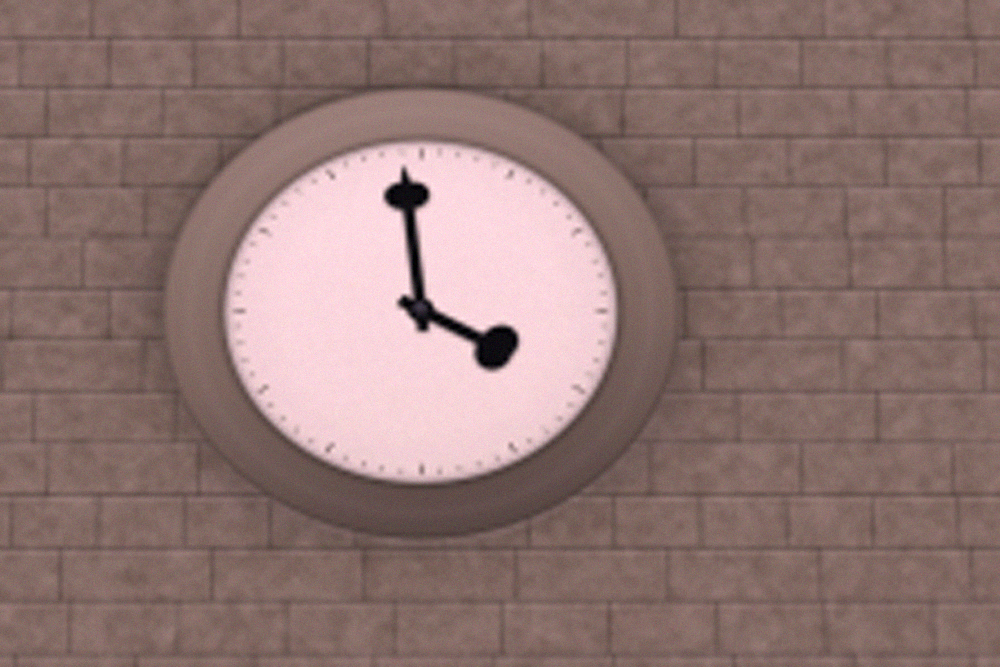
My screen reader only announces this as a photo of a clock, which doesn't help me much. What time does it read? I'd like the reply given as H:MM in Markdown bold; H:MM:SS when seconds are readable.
**3:59**
